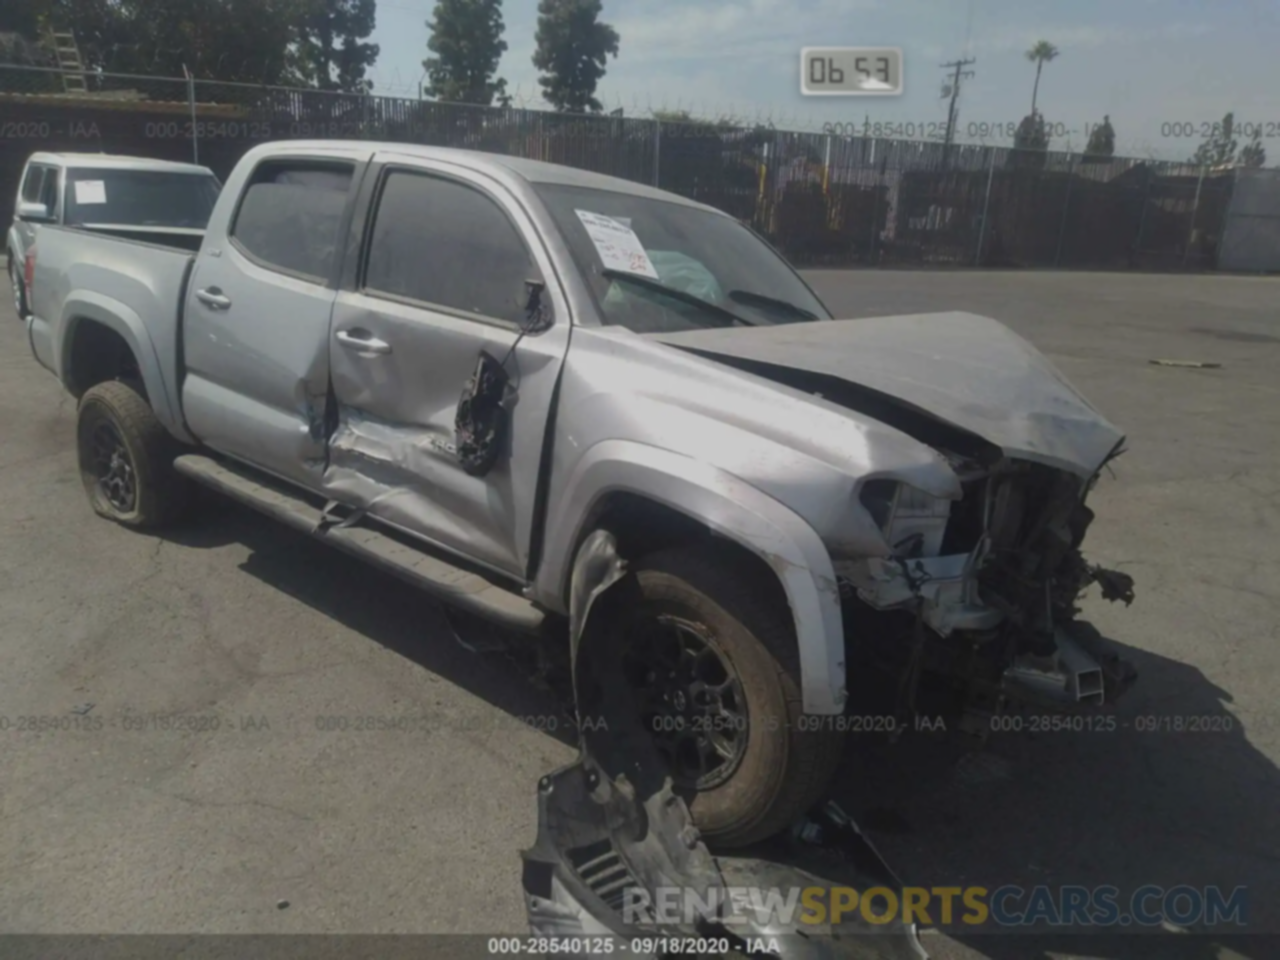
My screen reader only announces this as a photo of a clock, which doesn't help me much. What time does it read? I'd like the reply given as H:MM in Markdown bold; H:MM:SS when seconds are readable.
**6:53**
